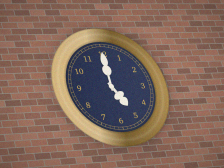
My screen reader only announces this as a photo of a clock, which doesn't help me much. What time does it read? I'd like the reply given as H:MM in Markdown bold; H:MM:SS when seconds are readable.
**5:00**
